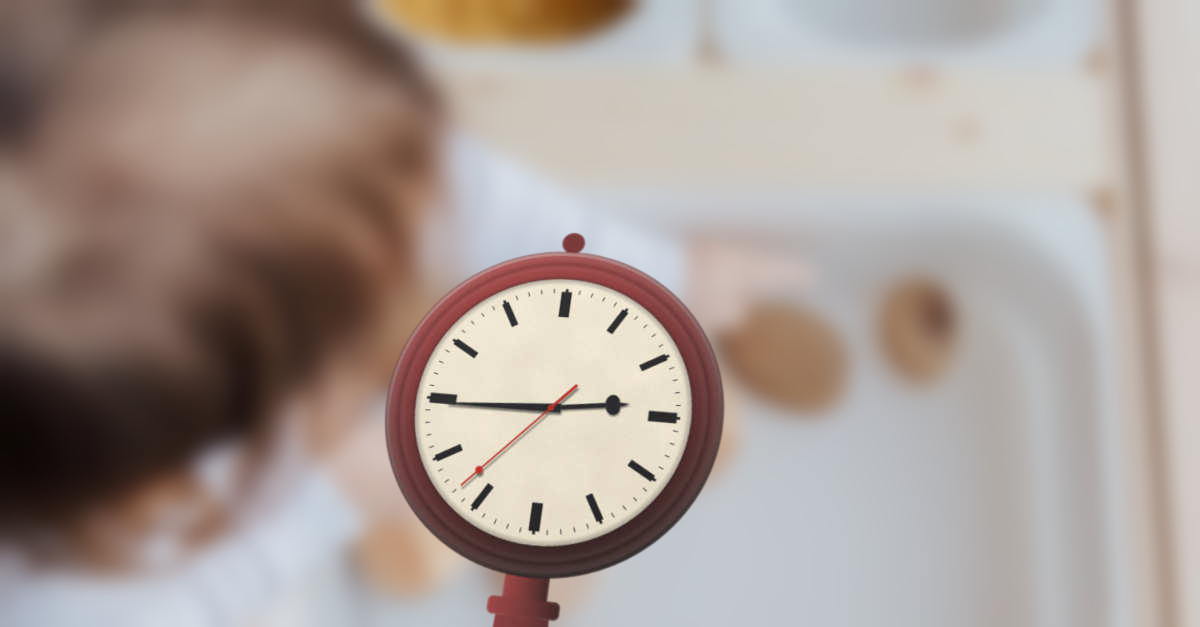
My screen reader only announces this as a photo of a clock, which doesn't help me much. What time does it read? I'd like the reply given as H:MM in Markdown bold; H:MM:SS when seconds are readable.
**2:44:37**
